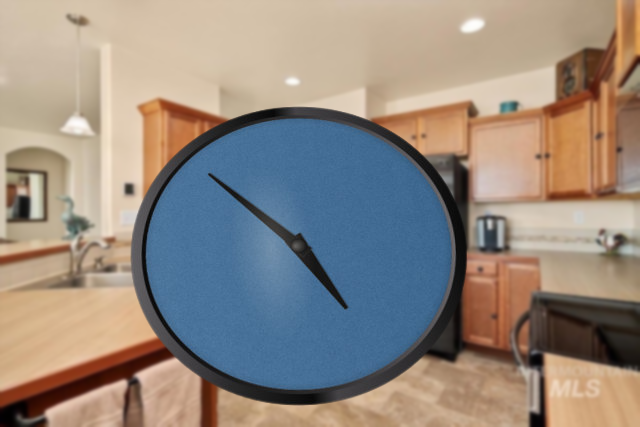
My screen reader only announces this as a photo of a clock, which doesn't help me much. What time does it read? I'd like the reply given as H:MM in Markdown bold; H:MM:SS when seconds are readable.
**4:52**
